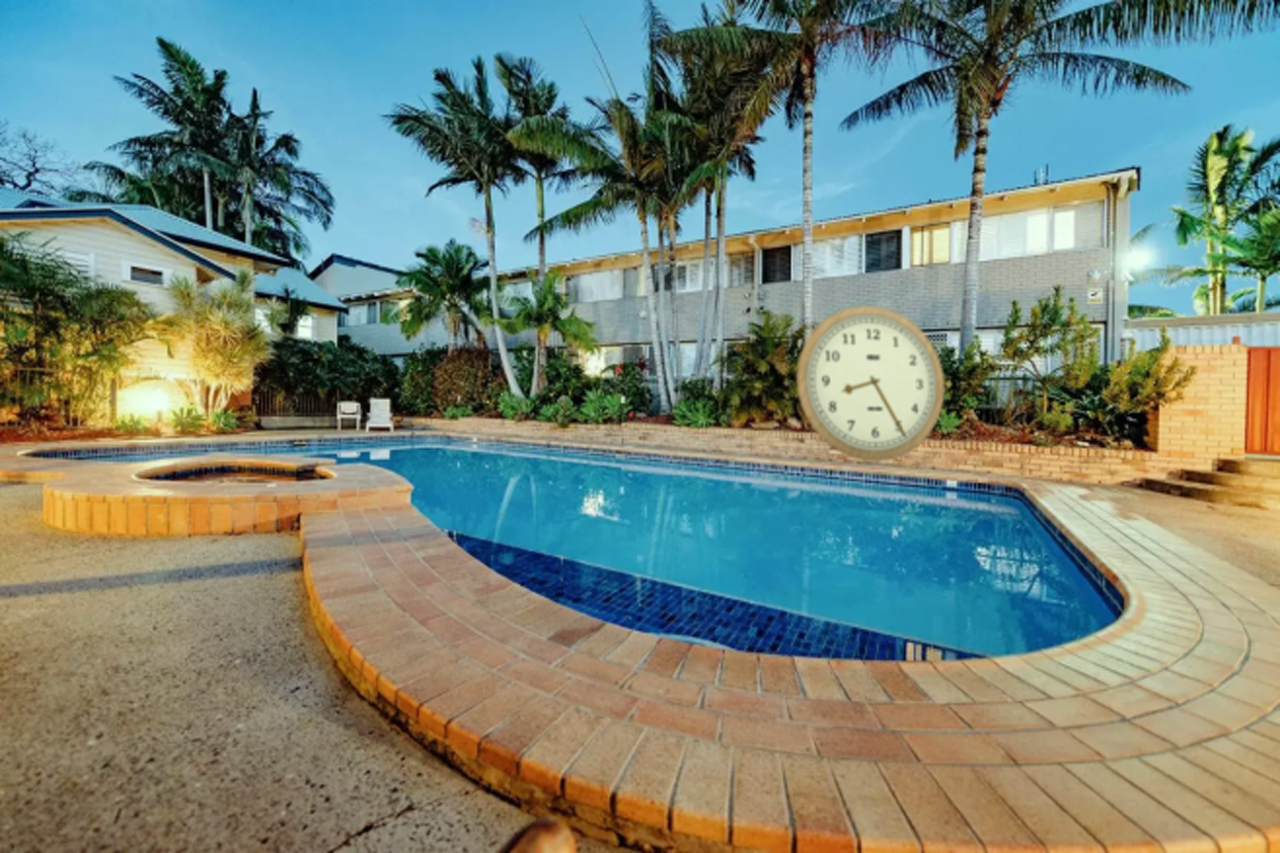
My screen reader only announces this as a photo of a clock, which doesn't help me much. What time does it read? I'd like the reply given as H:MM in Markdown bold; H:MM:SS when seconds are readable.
**8:25**
